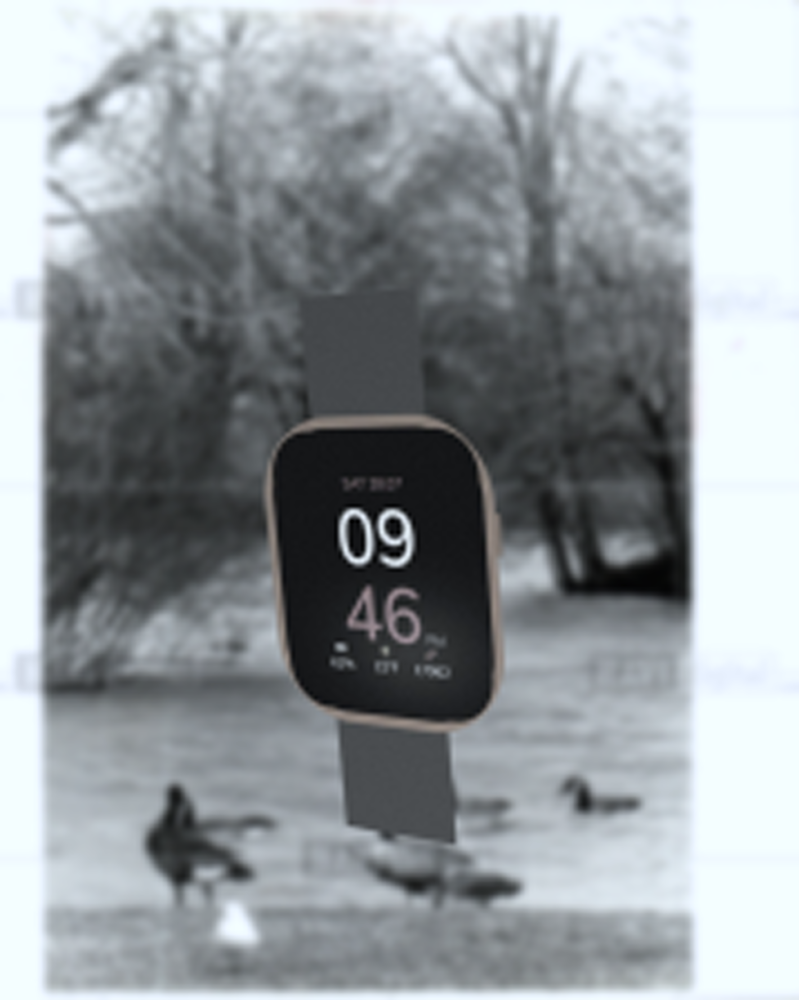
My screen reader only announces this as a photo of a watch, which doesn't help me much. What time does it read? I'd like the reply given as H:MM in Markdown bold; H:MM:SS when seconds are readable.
**9:46**
